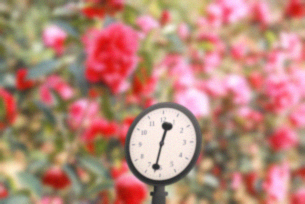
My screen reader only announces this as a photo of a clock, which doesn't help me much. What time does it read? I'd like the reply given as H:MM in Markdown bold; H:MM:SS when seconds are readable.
**12:32**
